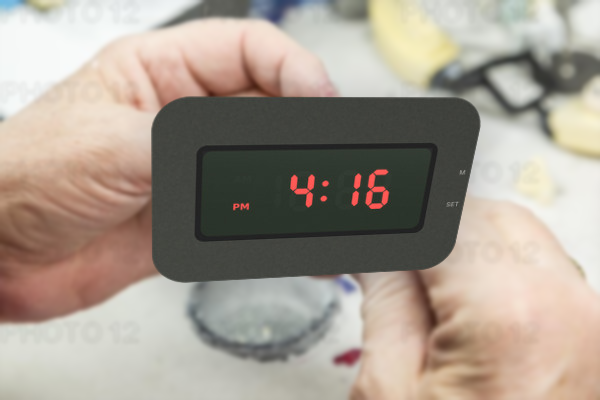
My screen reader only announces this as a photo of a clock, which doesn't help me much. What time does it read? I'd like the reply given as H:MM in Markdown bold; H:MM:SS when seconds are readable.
**4:16**
